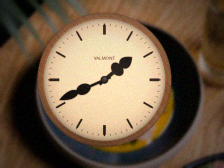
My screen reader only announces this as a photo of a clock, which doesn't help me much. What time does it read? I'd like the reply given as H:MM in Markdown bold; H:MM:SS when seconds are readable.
**1:41**
